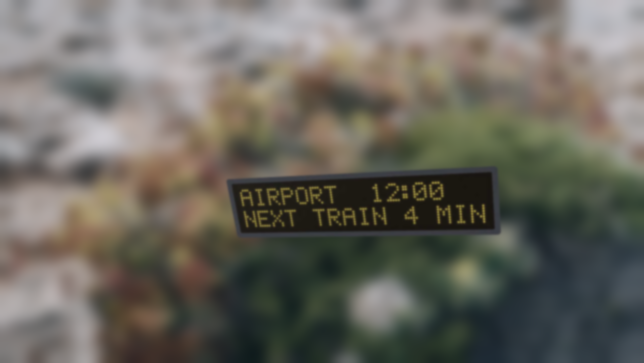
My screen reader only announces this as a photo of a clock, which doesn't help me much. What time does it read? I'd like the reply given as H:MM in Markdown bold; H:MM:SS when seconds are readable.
**12:00**
